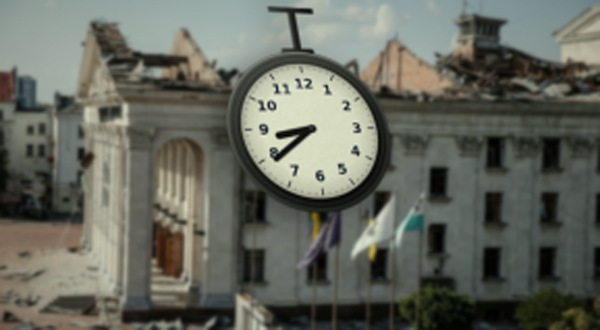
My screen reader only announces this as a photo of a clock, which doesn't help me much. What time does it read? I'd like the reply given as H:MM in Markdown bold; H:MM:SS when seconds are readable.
**8:39**
